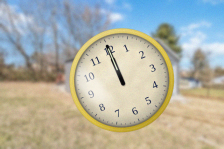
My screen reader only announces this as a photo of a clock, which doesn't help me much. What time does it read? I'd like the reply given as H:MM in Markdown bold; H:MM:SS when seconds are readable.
**12:00**
